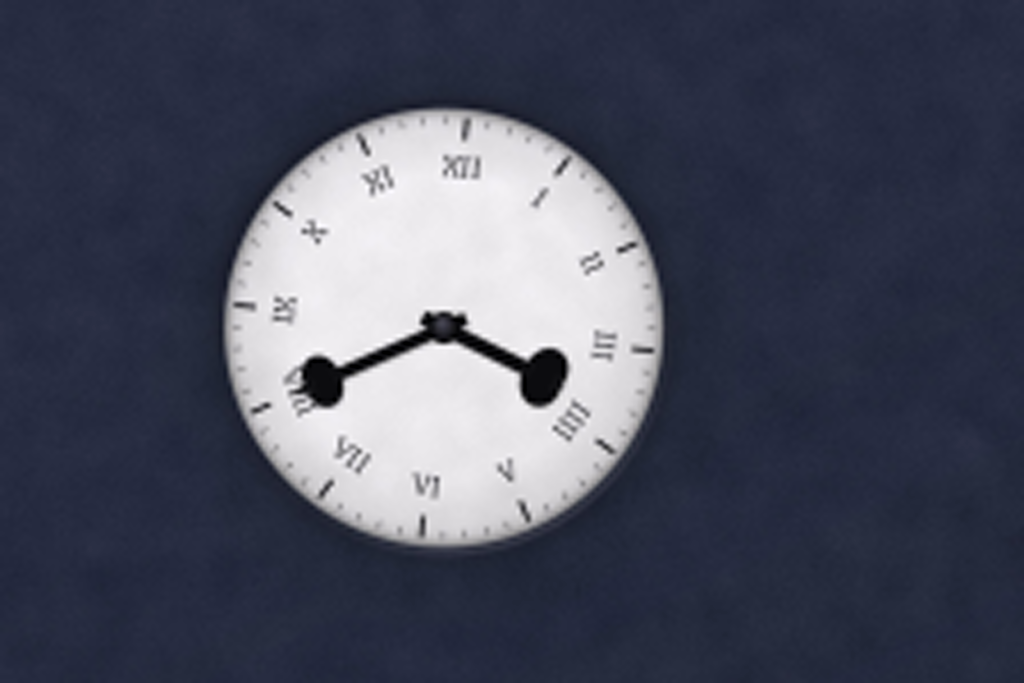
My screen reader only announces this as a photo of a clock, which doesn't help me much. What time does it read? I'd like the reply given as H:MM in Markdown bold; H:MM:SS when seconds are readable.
**3:40**
